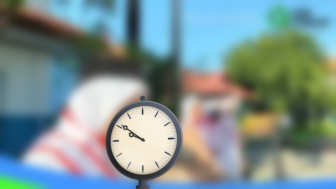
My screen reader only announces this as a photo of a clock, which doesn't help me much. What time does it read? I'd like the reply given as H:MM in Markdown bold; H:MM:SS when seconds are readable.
**9:51**
